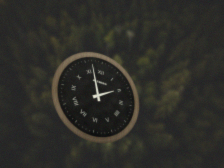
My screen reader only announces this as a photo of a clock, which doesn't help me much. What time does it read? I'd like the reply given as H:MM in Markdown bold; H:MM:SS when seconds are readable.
**1:57**
